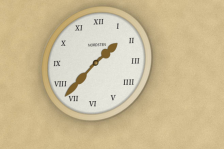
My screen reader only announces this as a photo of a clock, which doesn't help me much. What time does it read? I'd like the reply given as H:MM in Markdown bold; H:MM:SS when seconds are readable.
**1:37**
